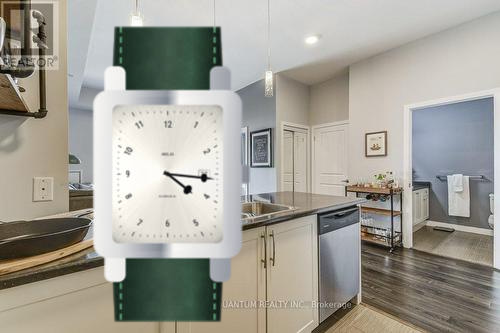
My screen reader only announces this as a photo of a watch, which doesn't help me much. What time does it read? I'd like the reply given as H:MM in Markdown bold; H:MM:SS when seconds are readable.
**4:16**
